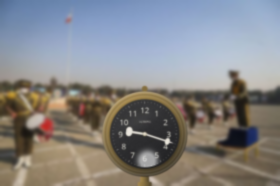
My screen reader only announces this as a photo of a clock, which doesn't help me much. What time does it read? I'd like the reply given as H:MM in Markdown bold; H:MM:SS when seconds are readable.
**9:18**
